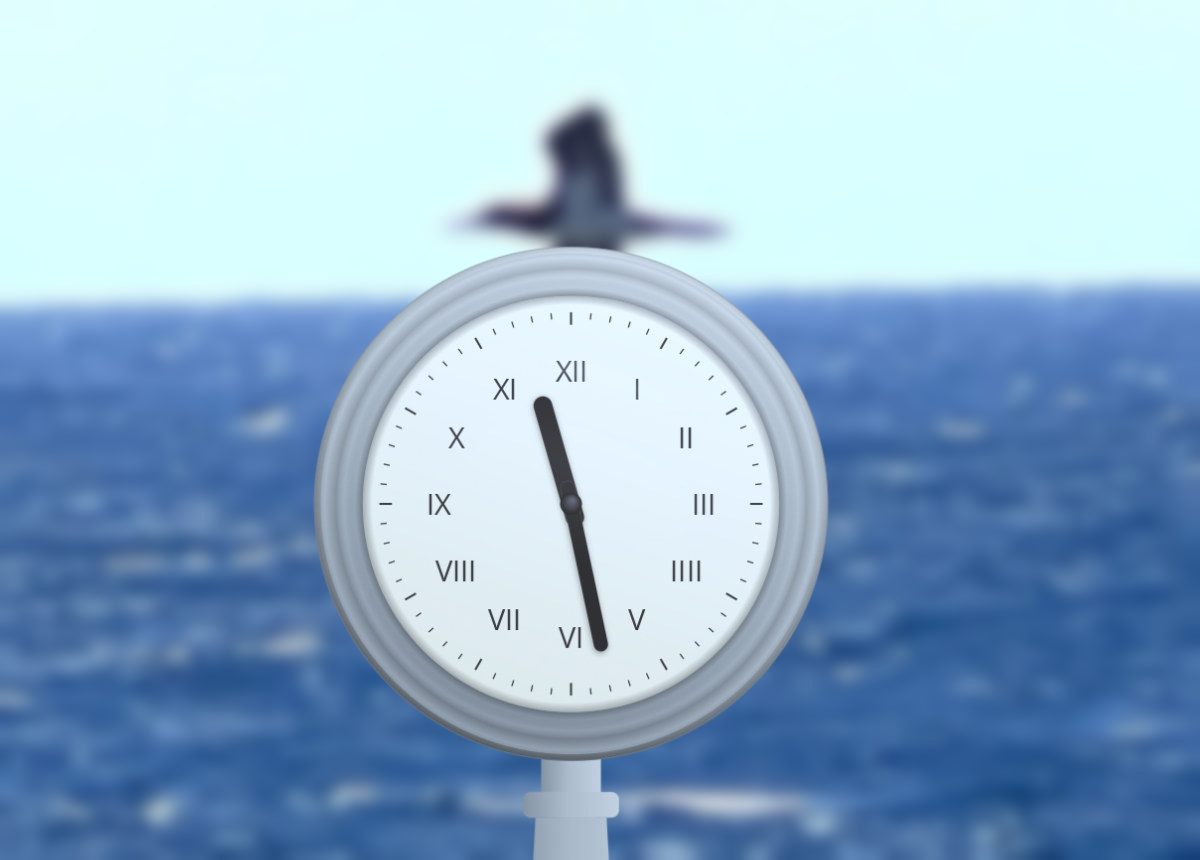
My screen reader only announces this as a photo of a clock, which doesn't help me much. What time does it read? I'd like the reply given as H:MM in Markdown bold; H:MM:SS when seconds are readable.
**11:28**
